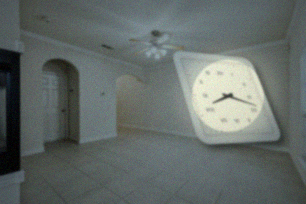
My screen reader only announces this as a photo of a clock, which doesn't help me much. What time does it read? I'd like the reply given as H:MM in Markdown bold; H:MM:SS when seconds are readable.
**8:18**
